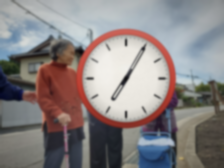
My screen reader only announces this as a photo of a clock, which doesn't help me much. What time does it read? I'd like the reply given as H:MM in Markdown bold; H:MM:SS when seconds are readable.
**7:05**
